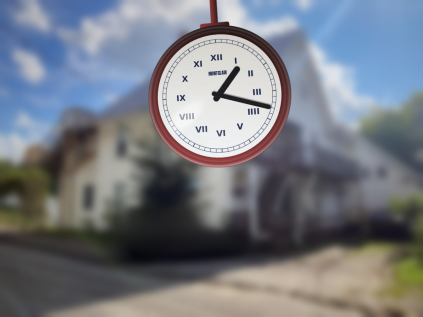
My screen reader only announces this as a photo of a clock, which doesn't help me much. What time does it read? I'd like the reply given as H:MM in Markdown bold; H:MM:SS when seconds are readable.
**1:18**
